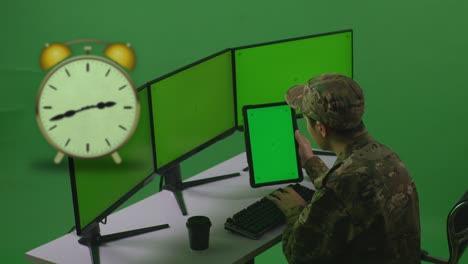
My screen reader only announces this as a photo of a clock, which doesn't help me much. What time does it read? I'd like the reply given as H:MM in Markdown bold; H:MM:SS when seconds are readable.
**2:42**
